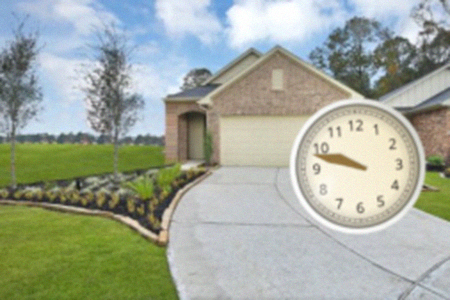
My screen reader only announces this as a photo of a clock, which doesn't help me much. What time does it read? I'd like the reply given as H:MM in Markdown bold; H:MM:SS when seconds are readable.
**9:48**
